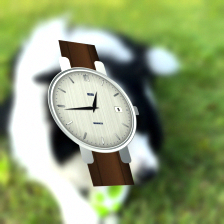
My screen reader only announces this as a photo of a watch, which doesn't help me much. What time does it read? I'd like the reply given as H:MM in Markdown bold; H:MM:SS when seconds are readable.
**12:44**
